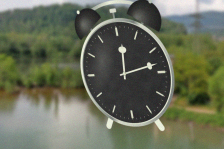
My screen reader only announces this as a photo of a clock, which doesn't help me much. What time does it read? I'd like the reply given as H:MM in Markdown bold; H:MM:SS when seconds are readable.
**12:13**
